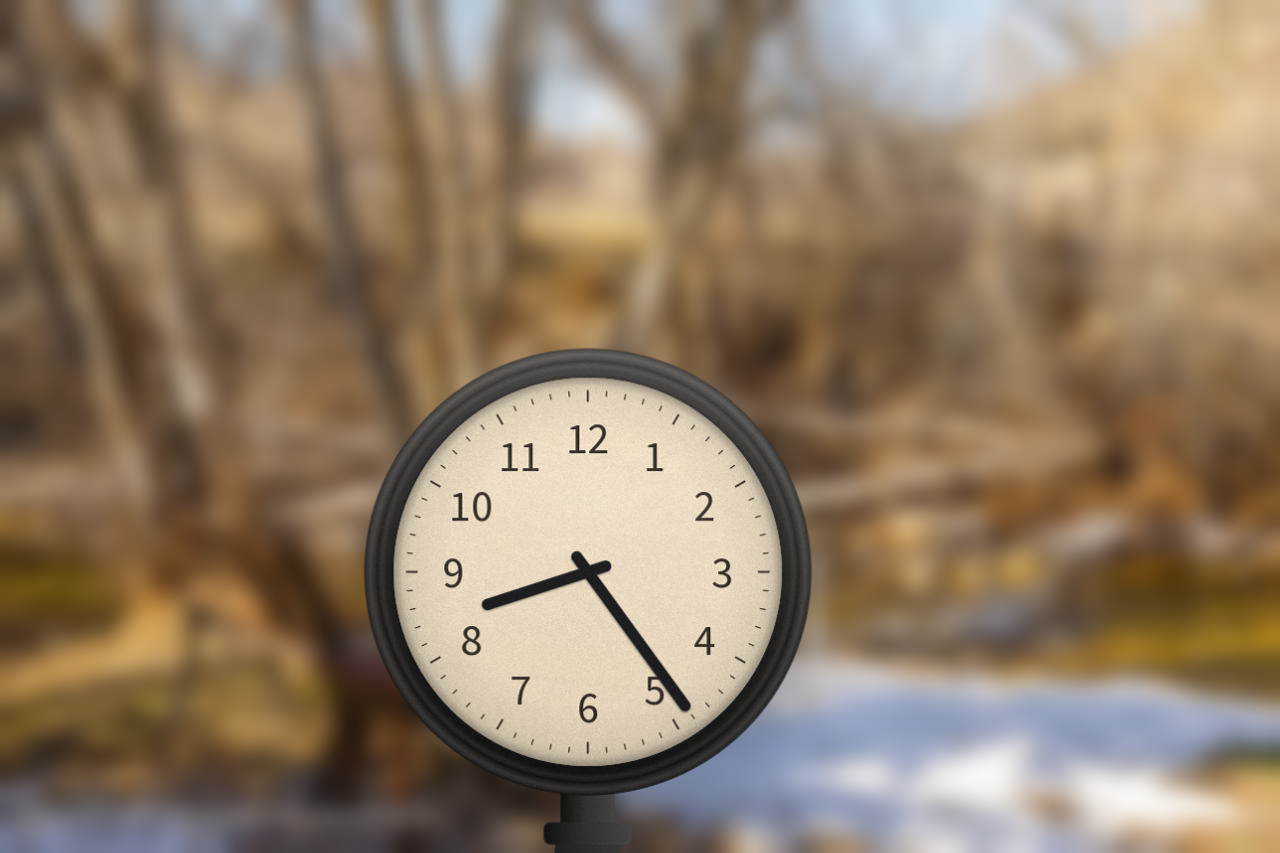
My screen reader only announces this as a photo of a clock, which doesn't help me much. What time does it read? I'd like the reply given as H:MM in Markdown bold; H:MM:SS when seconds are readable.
**8:24**
